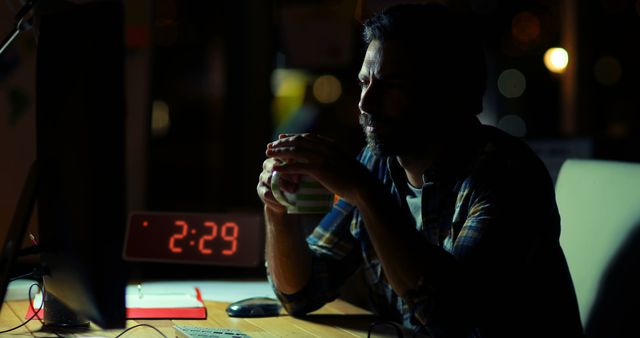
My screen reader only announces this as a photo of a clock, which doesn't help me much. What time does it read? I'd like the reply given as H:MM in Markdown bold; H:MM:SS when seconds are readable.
**2:29**
